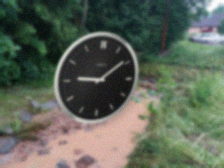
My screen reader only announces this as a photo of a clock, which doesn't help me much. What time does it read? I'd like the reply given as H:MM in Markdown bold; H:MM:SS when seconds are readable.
**9:09**
